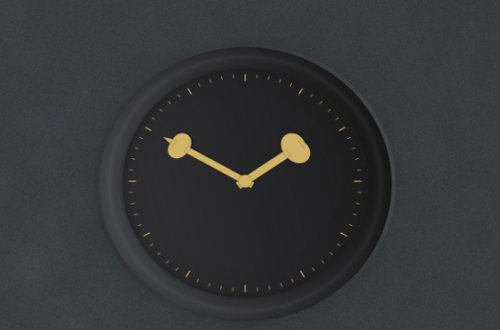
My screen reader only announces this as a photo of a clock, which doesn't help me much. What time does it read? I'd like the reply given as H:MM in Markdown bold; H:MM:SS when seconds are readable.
**1:50**
